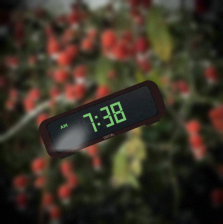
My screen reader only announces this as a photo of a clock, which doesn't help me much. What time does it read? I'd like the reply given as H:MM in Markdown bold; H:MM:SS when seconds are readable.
**7:38**
